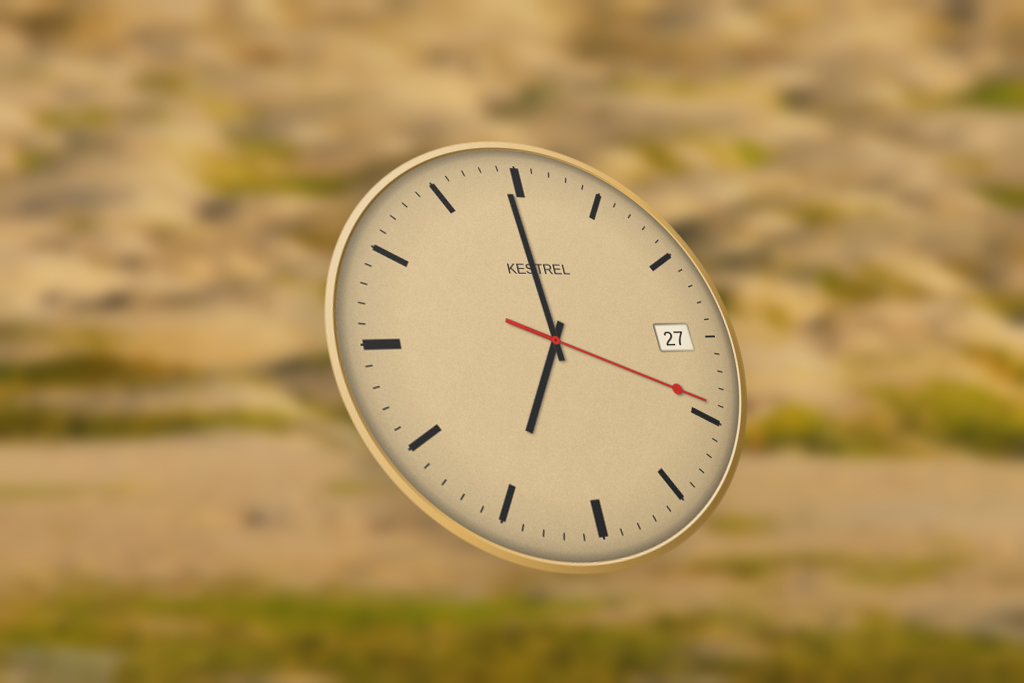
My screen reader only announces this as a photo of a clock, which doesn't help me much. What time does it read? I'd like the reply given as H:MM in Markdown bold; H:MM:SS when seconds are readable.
**6:59:19**
